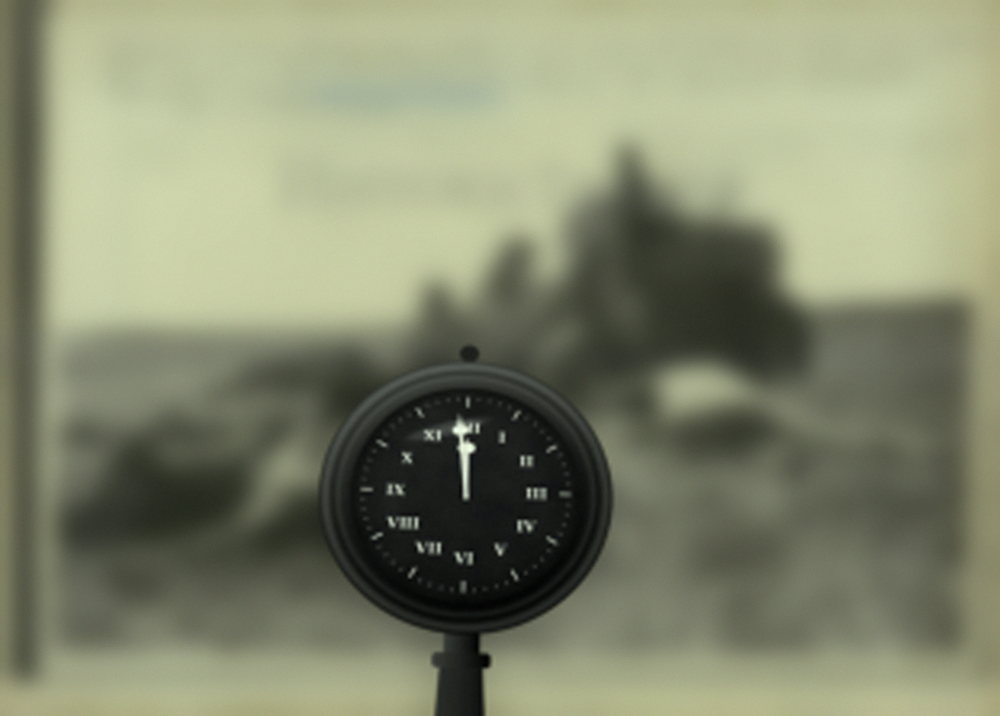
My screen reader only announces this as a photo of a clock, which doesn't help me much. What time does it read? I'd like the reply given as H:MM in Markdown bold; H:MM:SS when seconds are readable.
**11:59**
